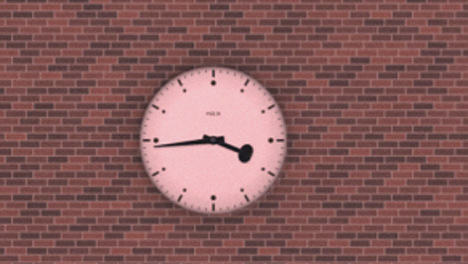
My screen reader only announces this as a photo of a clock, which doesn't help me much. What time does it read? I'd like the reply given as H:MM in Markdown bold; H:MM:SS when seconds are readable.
**3:44**
